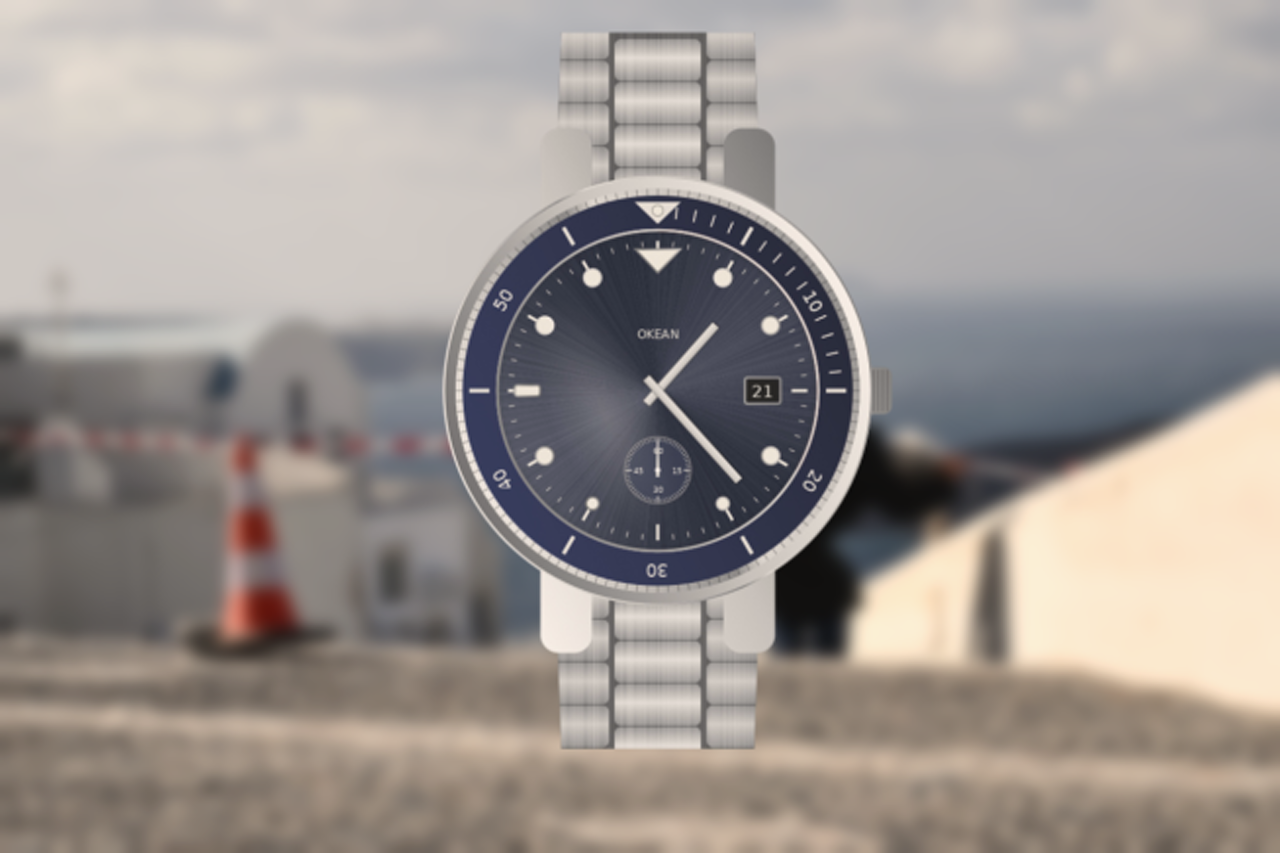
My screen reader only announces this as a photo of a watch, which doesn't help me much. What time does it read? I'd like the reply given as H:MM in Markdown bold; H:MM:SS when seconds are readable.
**1:23**
